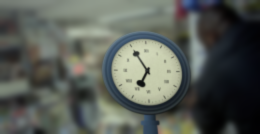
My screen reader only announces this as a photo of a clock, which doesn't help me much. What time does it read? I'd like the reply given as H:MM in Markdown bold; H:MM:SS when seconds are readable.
**6:55**
